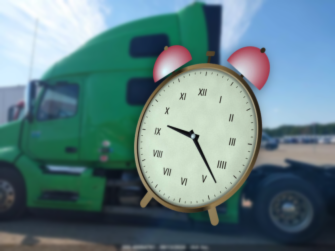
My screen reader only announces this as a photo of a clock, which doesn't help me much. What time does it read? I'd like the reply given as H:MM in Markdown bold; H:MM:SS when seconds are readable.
**9:23**
